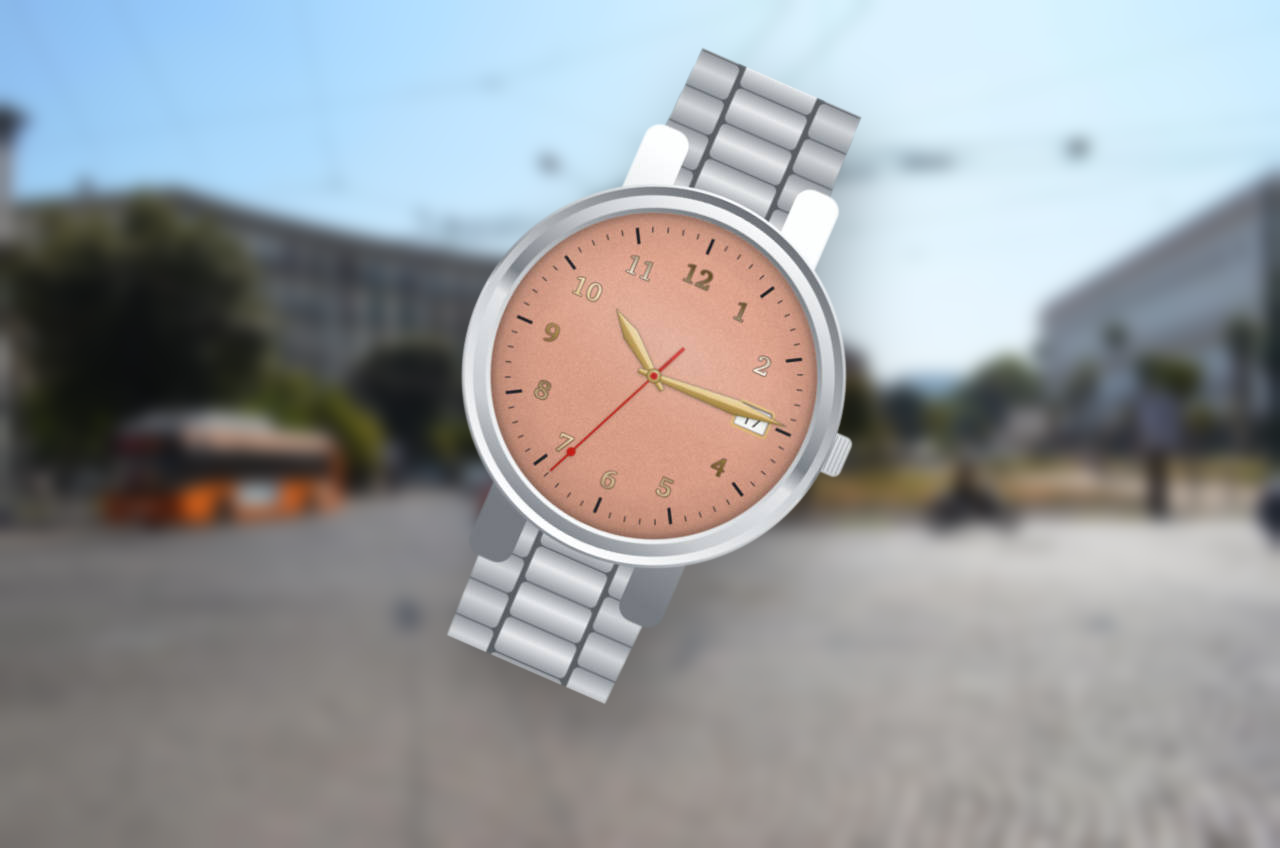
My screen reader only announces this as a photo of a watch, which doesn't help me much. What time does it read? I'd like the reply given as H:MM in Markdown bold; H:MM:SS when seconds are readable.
**10:14:34**
